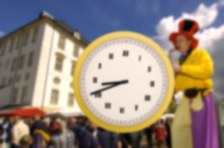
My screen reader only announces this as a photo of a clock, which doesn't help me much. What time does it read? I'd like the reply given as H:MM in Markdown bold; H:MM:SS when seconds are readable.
**8:41**
